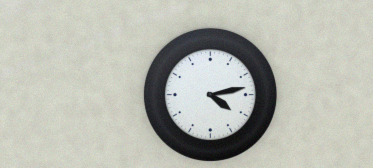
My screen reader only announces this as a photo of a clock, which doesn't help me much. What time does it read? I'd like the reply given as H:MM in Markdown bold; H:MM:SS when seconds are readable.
**4:13**
